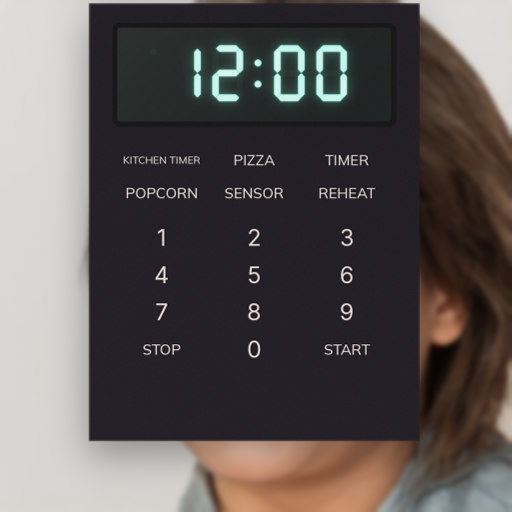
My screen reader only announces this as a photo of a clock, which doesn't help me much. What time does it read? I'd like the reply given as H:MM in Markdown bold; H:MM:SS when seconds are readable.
**12:00**
